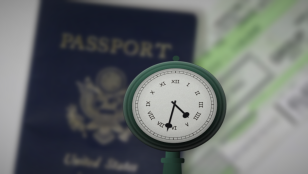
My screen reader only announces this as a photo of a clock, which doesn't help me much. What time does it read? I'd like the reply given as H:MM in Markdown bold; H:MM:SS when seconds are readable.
**4:32**
